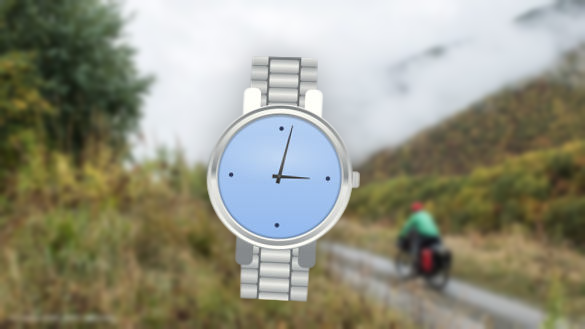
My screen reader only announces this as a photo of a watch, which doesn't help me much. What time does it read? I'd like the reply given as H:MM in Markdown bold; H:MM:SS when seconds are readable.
**3:02**
